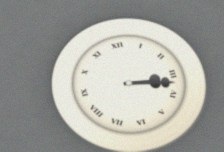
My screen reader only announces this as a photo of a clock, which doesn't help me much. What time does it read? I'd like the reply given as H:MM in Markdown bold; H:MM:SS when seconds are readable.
**3:17**
